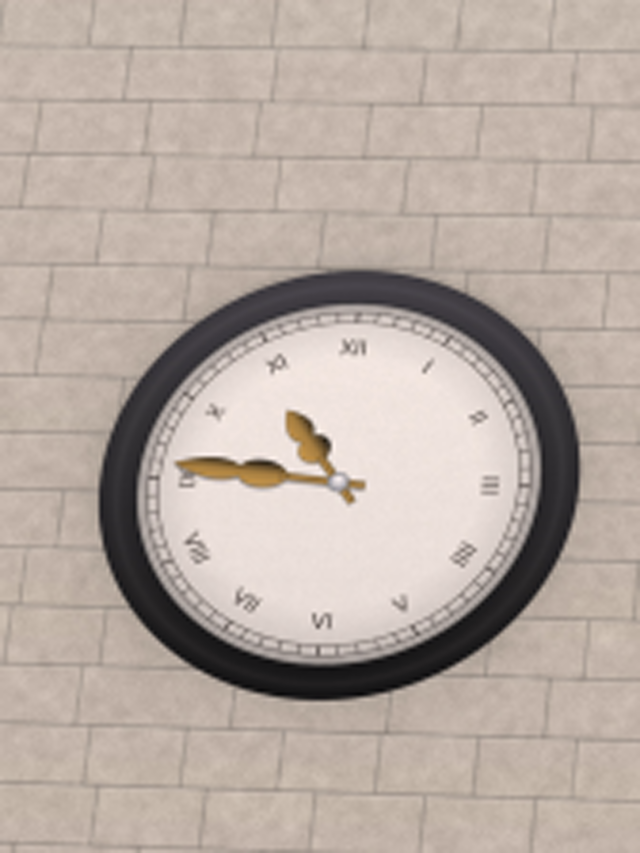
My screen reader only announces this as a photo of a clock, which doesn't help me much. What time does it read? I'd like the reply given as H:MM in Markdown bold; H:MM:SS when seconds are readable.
**10:46**
